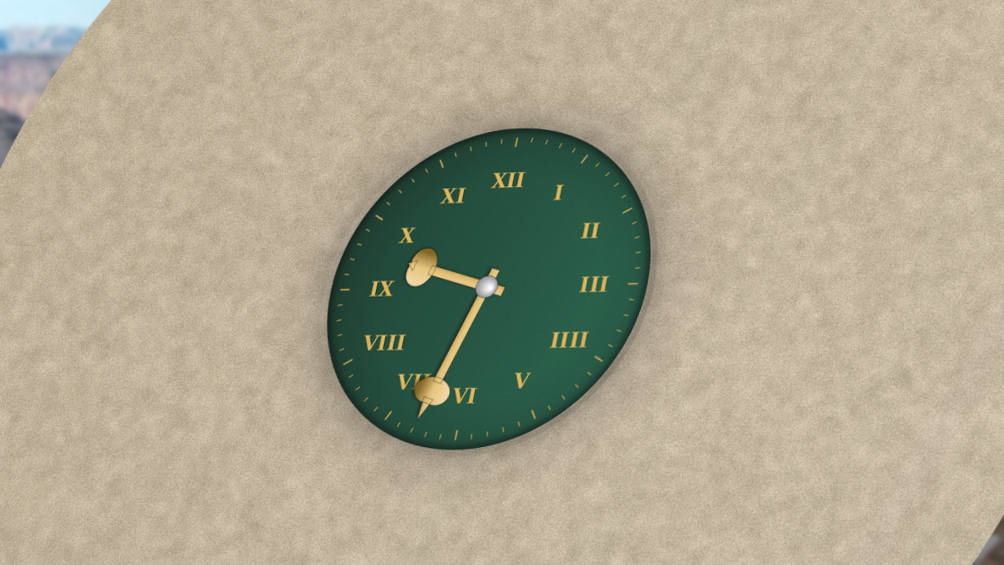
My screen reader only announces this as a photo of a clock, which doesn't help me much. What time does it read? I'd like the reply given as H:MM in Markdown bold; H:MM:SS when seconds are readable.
**9:33**
